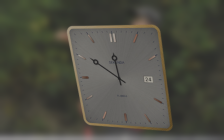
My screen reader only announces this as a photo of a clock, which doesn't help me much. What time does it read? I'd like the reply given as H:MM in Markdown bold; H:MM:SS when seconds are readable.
**11:51**
